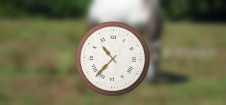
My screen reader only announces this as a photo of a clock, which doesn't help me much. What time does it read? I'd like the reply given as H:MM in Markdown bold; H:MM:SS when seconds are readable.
**10:37**
